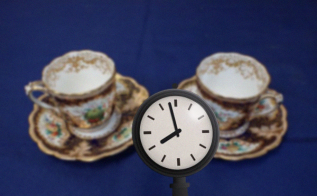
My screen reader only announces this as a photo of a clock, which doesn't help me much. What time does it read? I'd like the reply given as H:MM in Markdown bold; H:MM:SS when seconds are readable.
**7:58**
